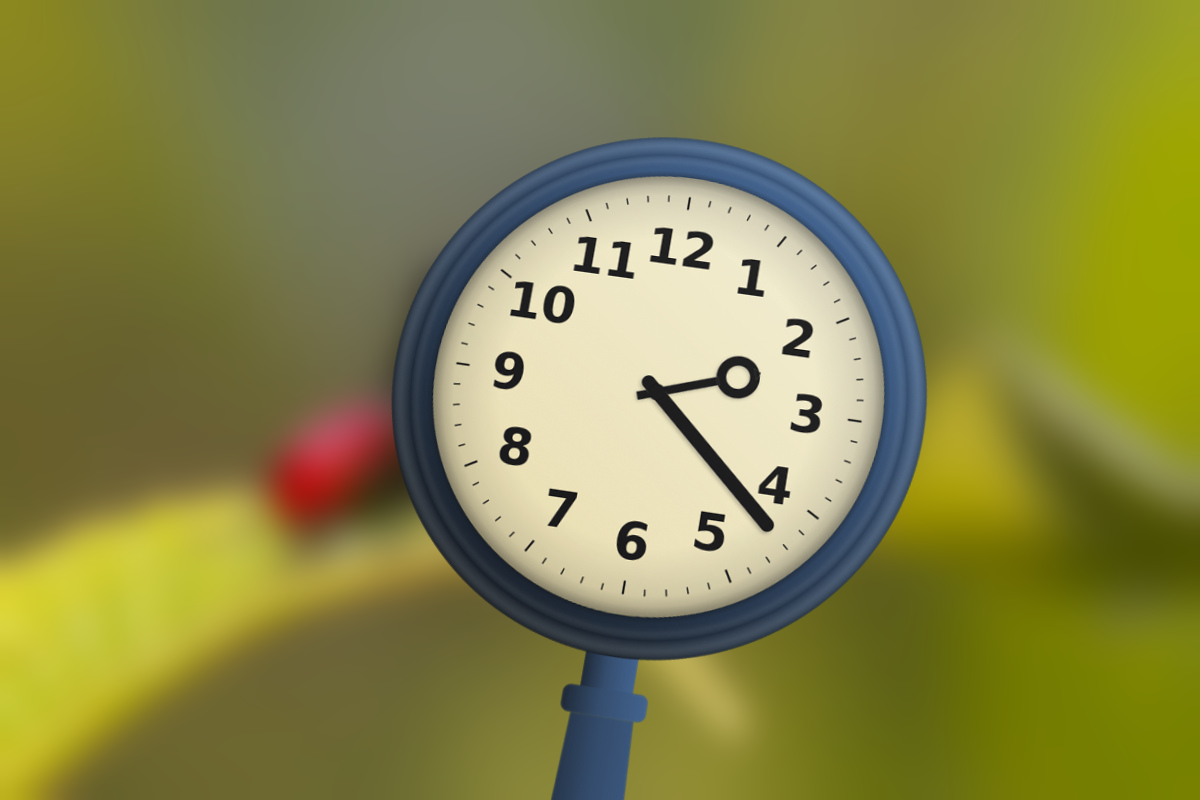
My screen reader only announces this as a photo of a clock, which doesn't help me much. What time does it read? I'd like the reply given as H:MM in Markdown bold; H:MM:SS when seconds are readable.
**2:22**
